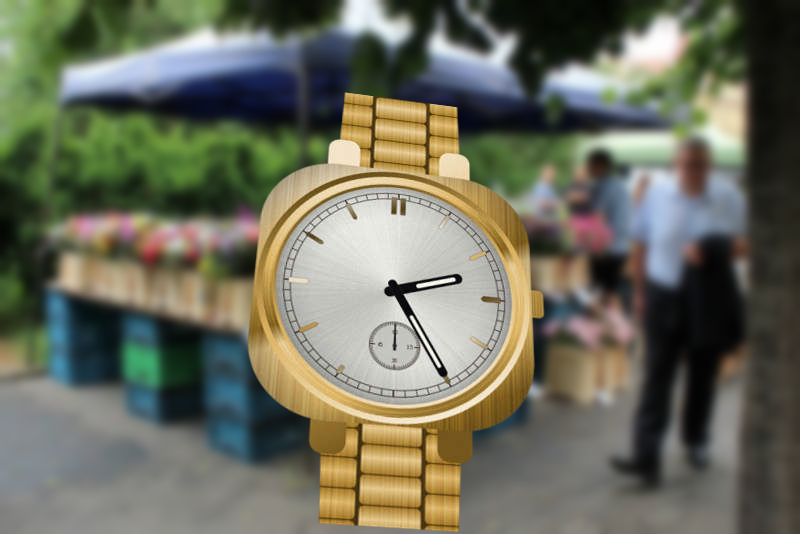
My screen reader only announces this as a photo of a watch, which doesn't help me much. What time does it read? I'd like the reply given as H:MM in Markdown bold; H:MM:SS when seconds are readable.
**2:25**
